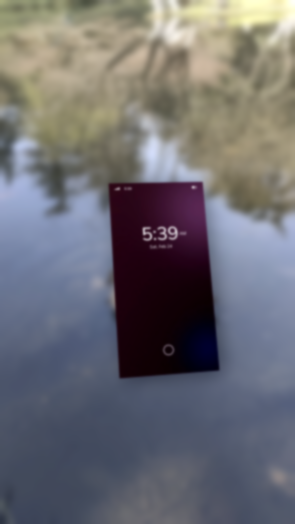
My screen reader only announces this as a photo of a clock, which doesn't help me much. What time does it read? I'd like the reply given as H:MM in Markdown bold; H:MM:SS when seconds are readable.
**5:39**
